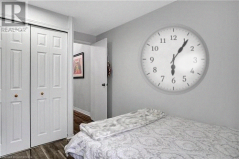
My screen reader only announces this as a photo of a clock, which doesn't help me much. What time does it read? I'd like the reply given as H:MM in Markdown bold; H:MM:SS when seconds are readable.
**6:06**
